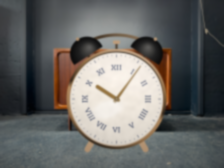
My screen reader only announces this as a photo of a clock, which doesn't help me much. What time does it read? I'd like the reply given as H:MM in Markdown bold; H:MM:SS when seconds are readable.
**10:06**
